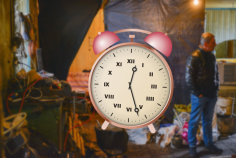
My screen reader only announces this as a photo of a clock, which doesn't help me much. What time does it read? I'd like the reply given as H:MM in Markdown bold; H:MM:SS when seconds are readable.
**12:27**
